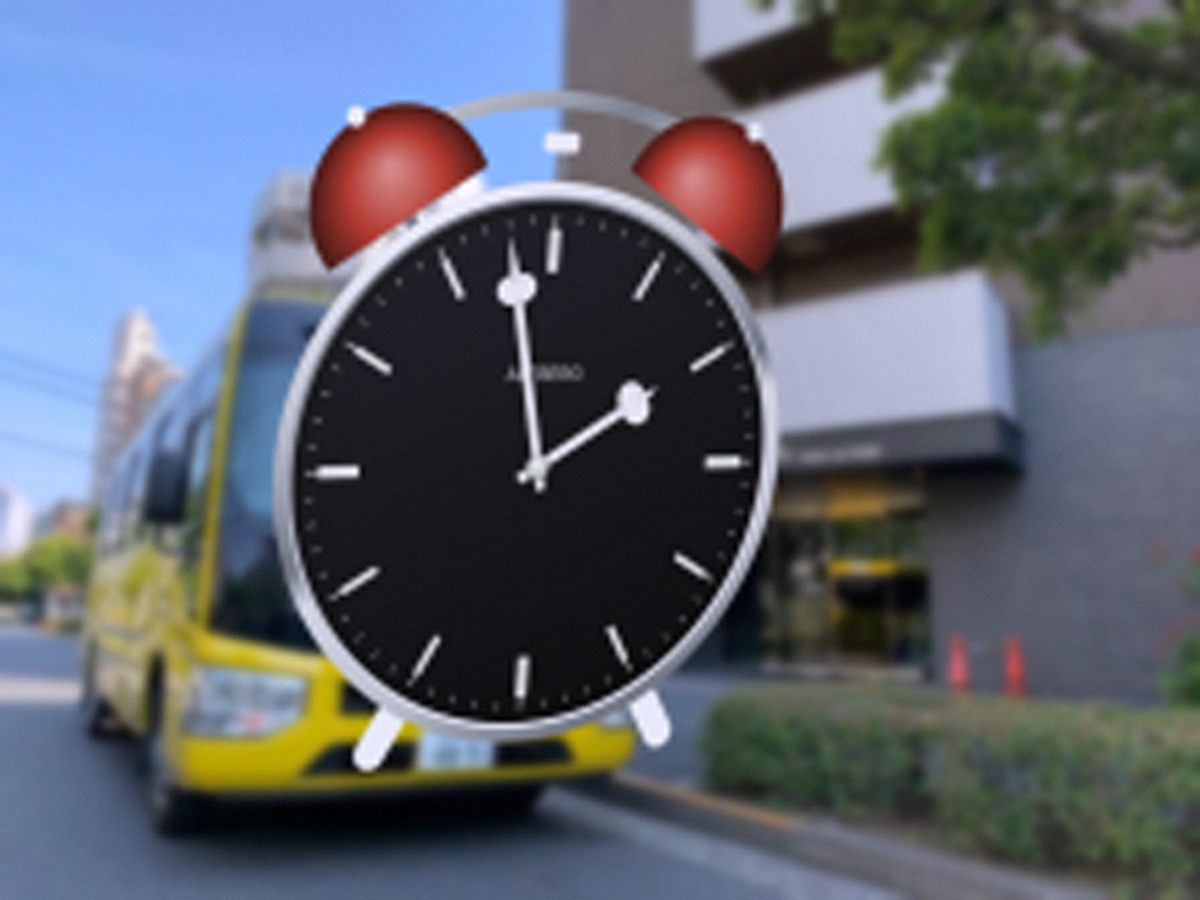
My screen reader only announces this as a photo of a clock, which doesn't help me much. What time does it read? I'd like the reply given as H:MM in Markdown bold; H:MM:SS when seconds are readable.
**1:58**
